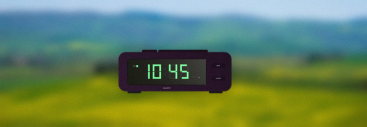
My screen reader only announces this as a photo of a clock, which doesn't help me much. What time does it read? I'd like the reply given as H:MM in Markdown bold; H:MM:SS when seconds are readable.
**10:45**
